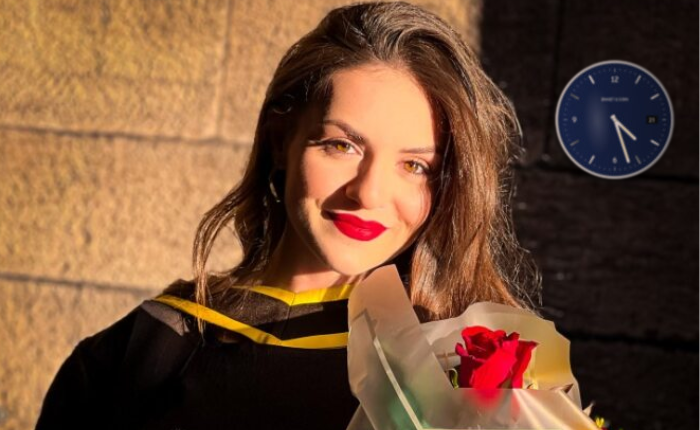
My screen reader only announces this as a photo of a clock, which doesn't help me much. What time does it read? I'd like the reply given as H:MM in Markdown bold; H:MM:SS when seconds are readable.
**4:27**
